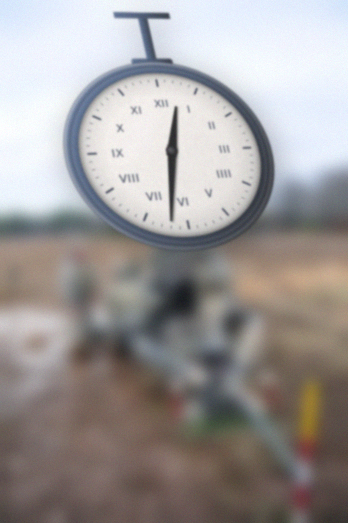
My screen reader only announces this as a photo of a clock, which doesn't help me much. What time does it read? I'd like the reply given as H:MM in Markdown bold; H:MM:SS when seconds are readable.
**12:32**
